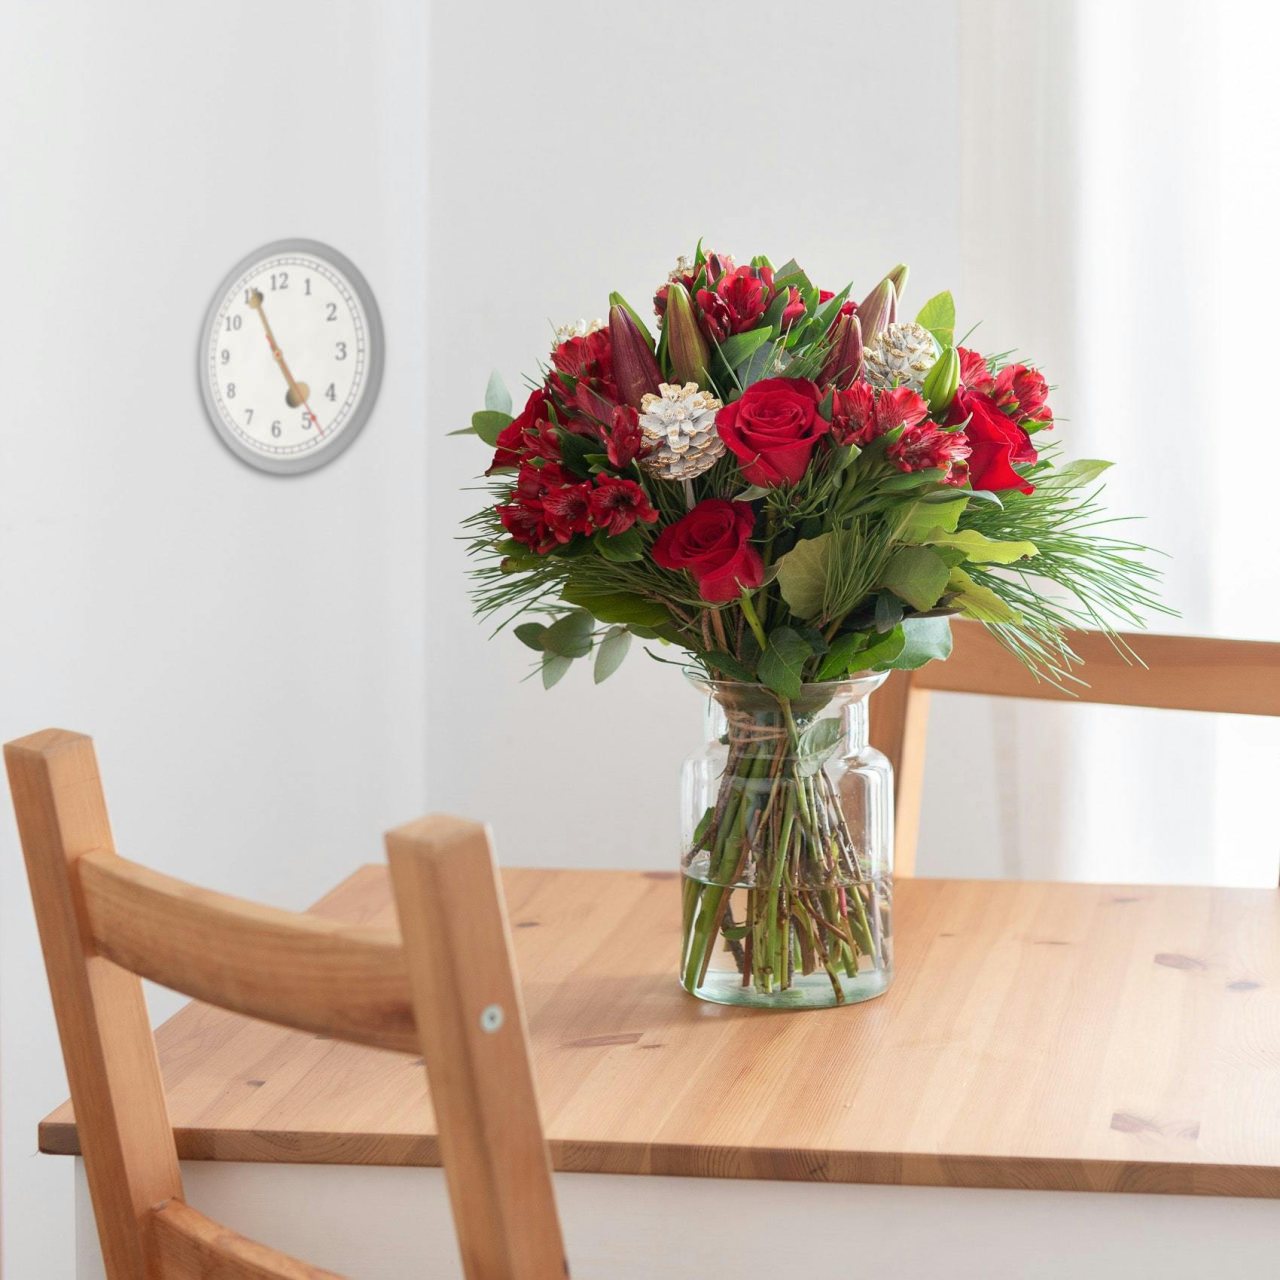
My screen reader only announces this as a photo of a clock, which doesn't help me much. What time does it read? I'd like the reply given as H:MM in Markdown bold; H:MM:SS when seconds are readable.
**4:55:24**
